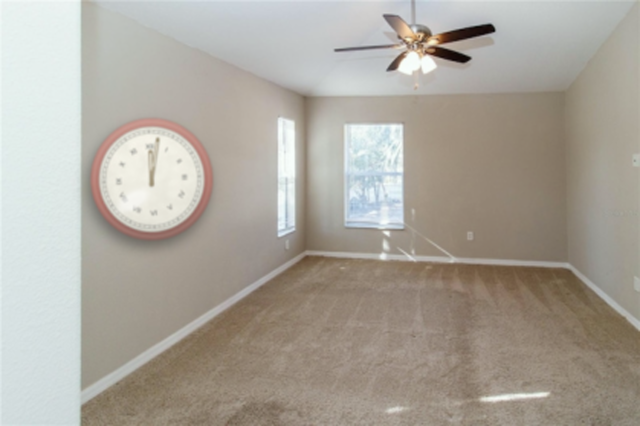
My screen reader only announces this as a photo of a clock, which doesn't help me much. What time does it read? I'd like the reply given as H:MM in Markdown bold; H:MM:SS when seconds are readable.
**12:02**
